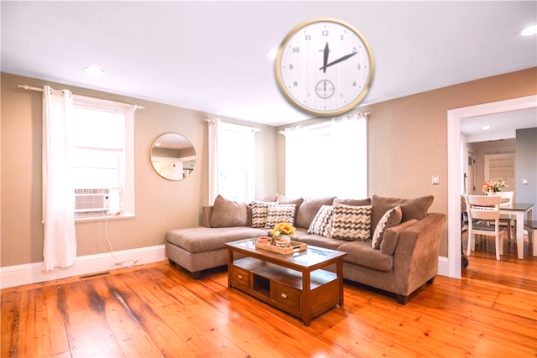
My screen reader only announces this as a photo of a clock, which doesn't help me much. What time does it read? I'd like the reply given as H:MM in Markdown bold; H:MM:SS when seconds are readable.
**12:11**
